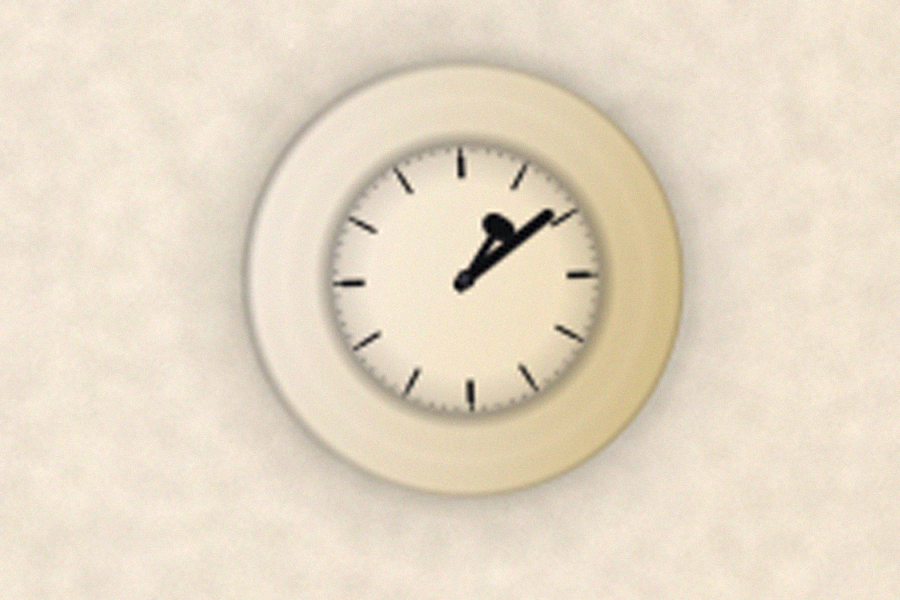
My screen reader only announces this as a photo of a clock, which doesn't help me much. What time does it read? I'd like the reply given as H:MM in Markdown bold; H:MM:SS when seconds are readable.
**1:09**
